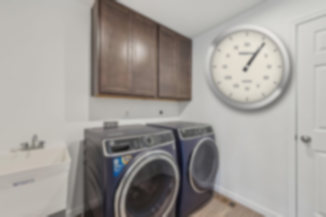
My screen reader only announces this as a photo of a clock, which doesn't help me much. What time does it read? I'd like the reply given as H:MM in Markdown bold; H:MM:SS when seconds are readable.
**1:06**
